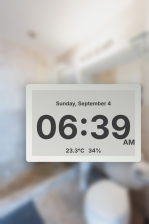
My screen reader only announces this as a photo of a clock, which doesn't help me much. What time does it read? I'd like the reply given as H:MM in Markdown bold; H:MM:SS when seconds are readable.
**6:39**
